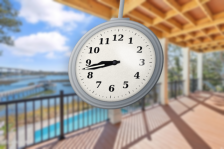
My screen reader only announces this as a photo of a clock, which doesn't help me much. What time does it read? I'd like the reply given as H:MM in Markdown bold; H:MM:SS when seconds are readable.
**8:43**
